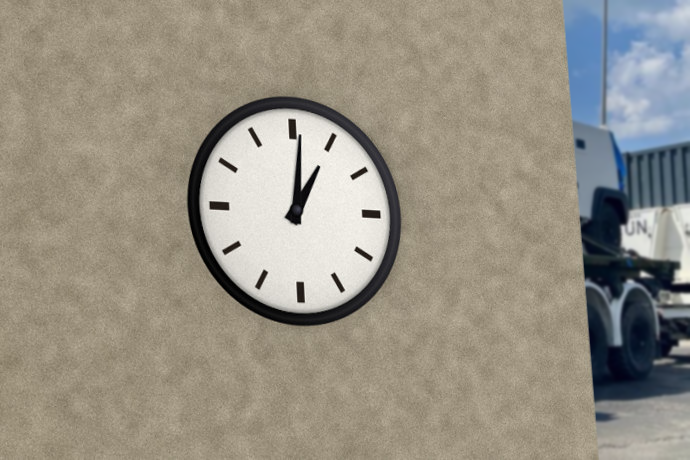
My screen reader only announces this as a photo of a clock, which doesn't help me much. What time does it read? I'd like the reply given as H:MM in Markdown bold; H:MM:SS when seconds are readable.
**1:01**
